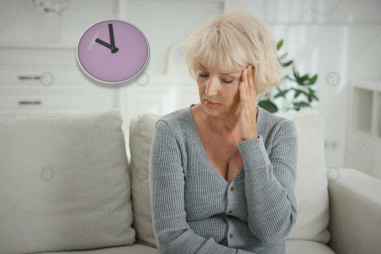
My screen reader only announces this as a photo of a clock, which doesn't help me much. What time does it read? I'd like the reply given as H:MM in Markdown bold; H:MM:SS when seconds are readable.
**9:59**
